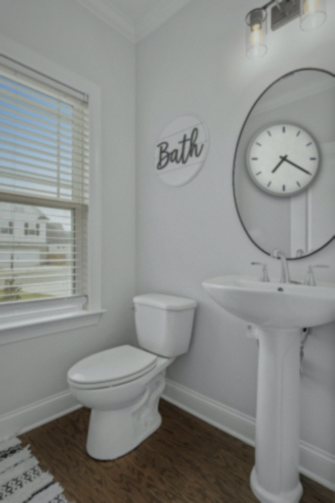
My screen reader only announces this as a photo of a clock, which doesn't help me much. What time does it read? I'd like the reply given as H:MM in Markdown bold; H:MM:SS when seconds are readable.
**7:20**
